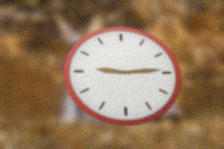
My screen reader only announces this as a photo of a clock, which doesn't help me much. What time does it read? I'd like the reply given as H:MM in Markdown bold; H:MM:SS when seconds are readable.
**9:14**
